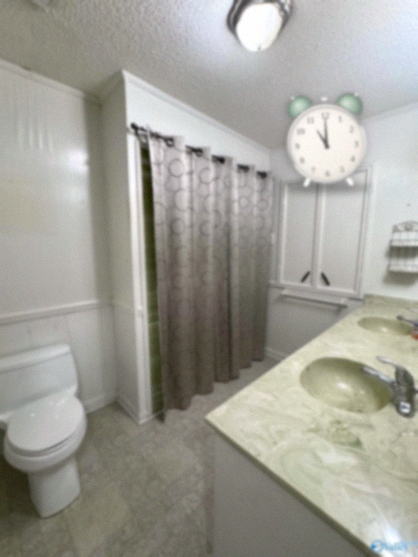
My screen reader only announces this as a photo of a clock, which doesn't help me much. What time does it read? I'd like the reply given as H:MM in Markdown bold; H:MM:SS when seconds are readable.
**11:00**
